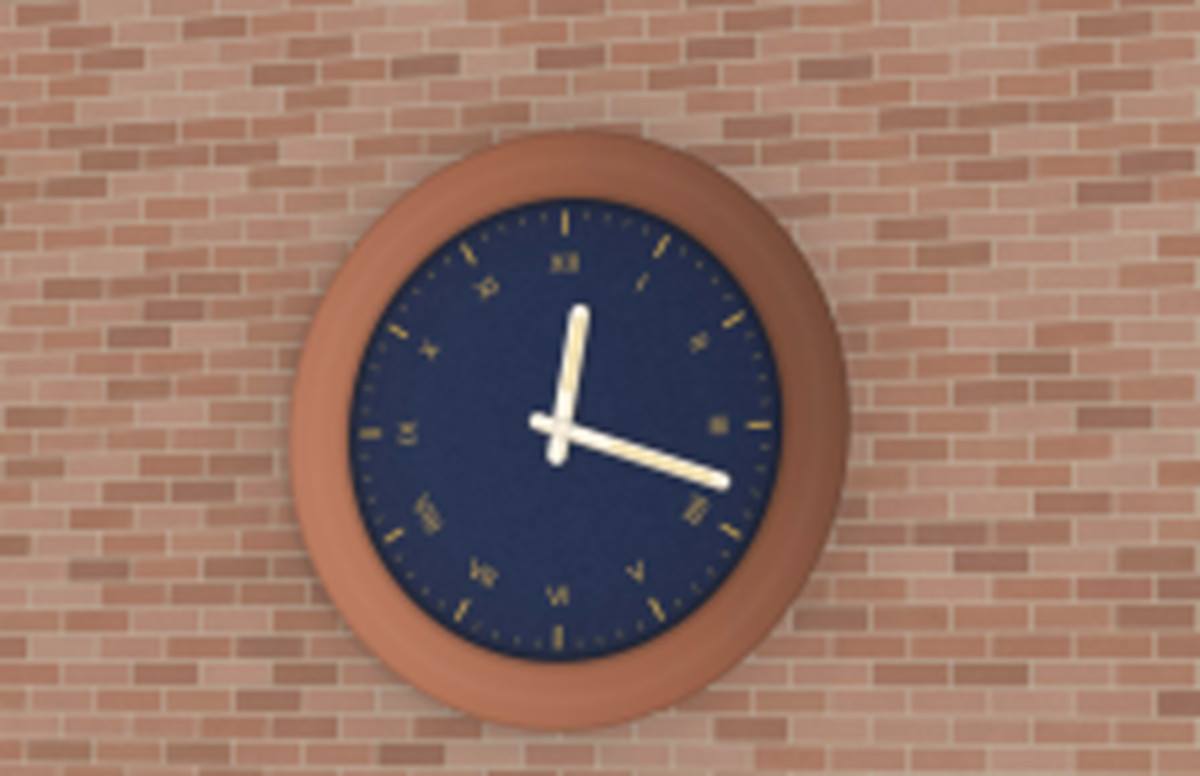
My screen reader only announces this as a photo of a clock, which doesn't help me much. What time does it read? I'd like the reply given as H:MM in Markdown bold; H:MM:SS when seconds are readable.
**12:18**
